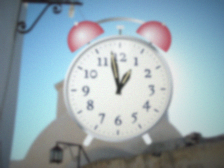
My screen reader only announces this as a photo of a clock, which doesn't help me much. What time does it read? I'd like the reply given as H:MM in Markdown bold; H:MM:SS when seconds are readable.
**12:58**
